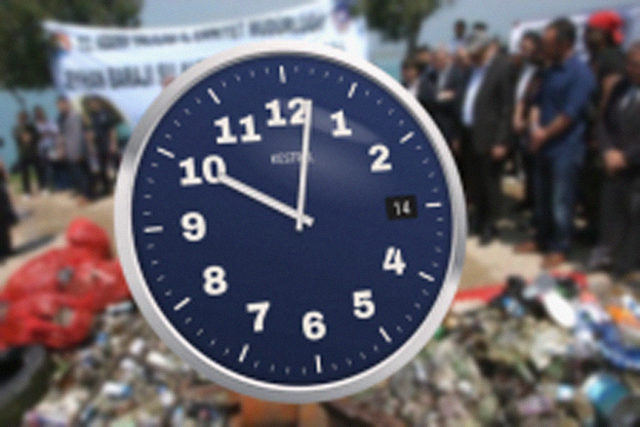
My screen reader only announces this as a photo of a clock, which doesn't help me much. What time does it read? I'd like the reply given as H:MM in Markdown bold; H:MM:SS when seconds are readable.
**10:02**
